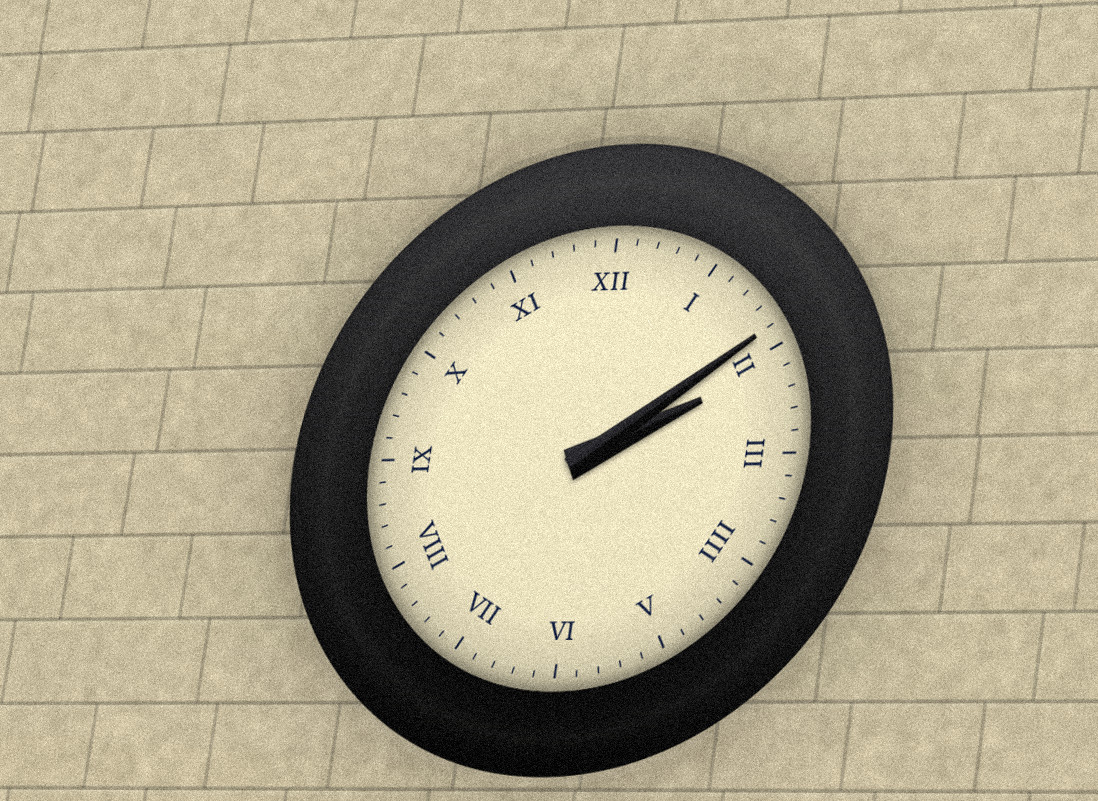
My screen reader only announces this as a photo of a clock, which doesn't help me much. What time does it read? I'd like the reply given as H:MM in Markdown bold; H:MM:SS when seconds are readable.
**2:09**
